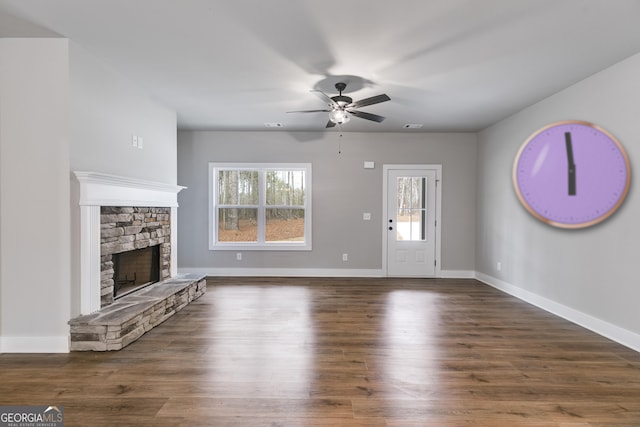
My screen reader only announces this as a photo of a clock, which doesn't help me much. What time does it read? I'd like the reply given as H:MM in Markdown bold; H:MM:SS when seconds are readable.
**5:59**
